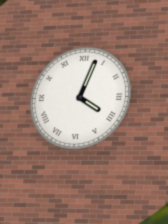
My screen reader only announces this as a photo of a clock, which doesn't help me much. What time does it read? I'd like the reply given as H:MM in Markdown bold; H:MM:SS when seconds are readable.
**4:03**
